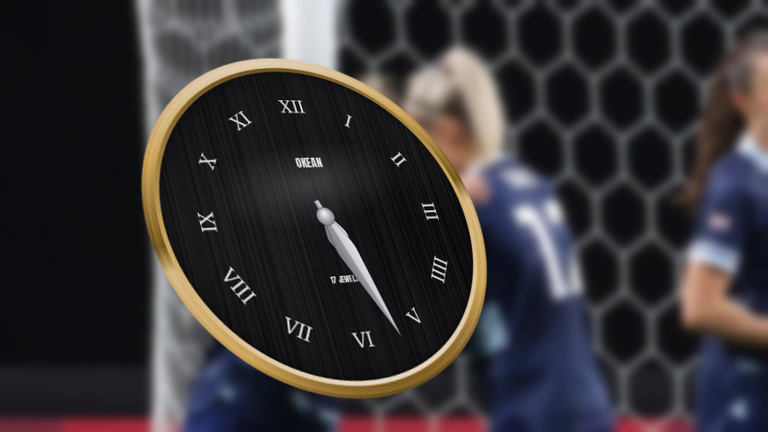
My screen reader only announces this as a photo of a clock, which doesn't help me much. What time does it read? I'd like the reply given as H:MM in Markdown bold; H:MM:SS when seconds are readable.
**5:27**
